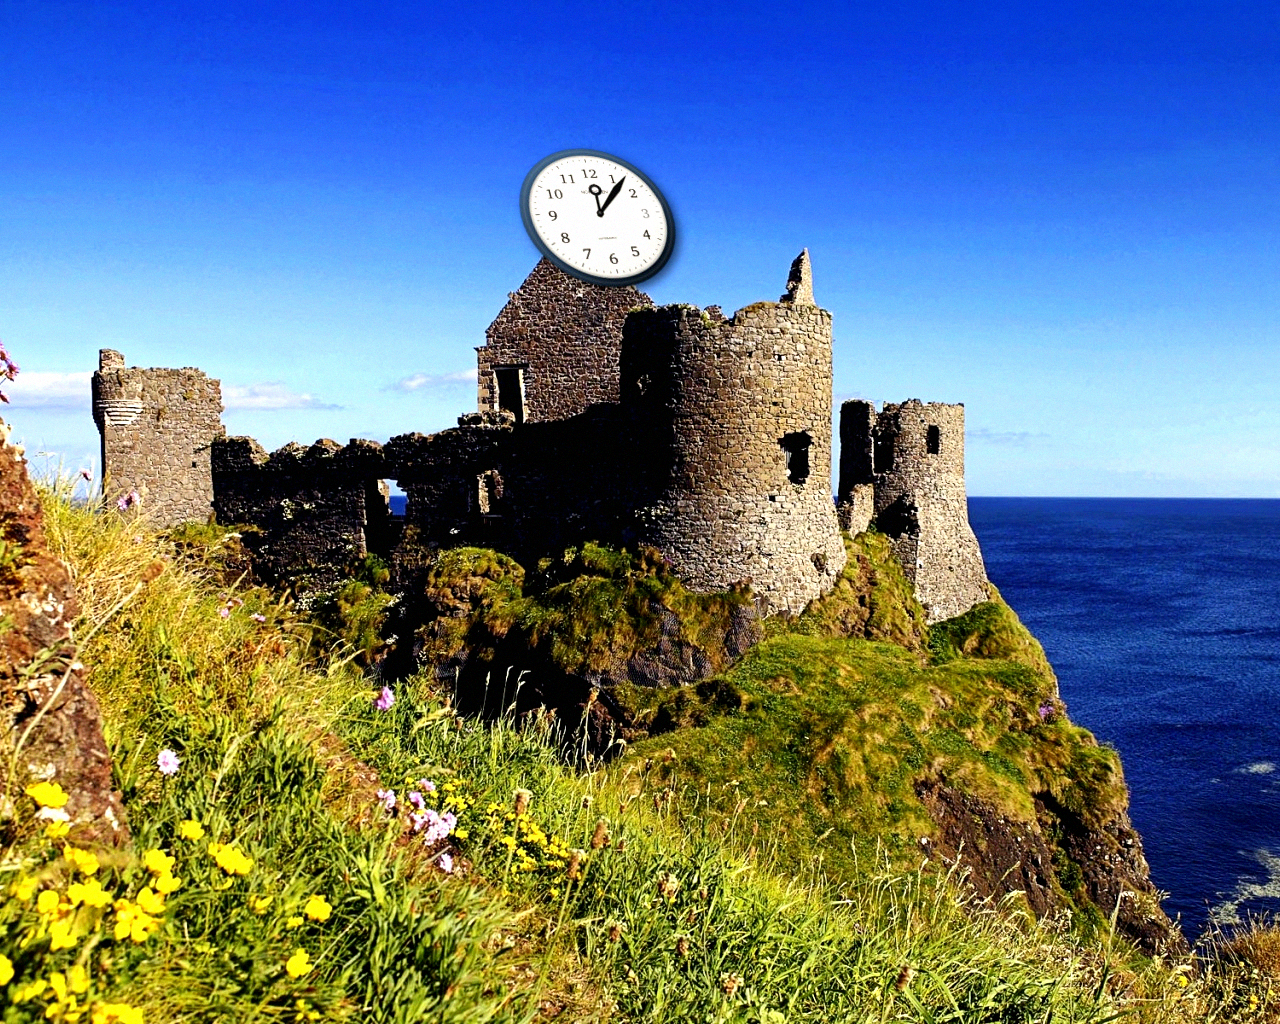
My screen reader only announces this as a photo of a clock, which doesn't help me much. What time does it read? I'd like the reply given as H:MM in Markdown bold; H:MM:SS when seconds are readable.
**12:07**
